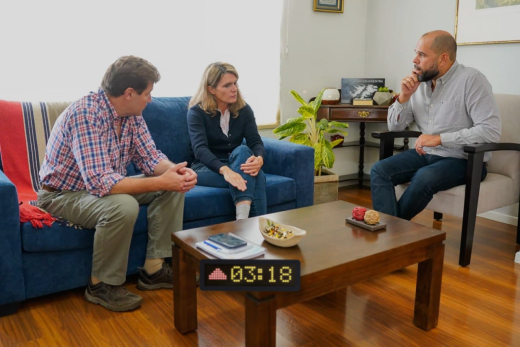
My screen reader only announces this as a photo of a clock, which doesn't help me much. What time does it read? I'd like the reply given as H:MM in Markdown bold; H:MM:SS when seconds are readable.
**3:18**
